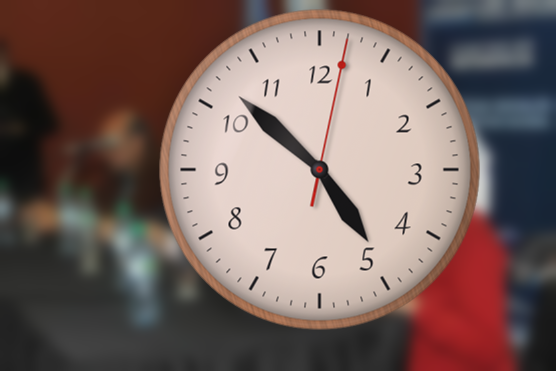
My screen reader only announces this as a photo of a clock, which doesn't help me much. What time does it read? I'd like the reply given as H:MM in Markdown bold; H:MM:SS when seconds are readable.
**4:52:02**
